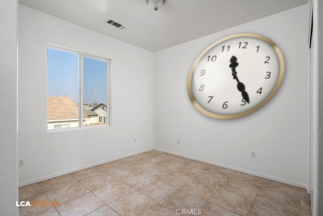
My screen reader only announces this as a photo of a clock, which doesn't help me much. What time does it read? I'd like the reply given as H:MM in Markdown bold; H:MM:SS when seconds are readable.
**11:24**
